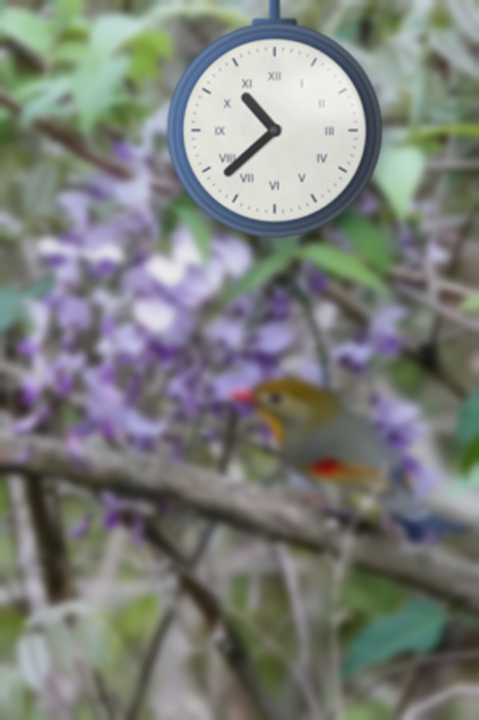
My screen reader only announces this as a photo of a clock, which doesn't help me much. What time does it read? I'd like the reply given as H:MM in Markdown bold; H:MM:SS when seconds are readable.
**10:38**
